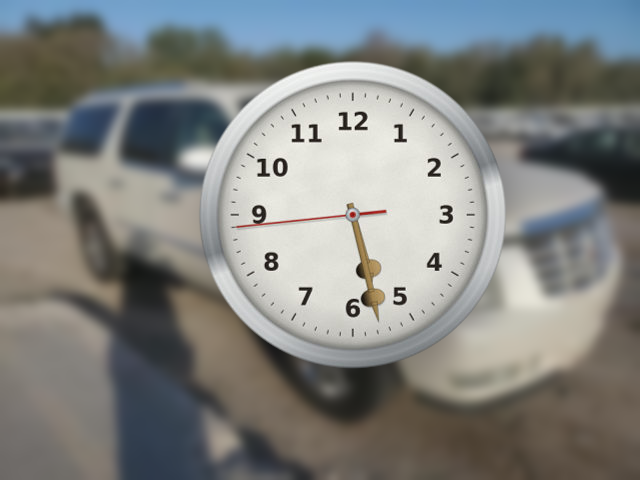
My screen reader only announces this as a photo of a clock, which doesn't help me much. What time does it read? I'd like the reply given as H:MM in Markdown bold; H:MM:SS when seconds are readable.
**5:27:44**
